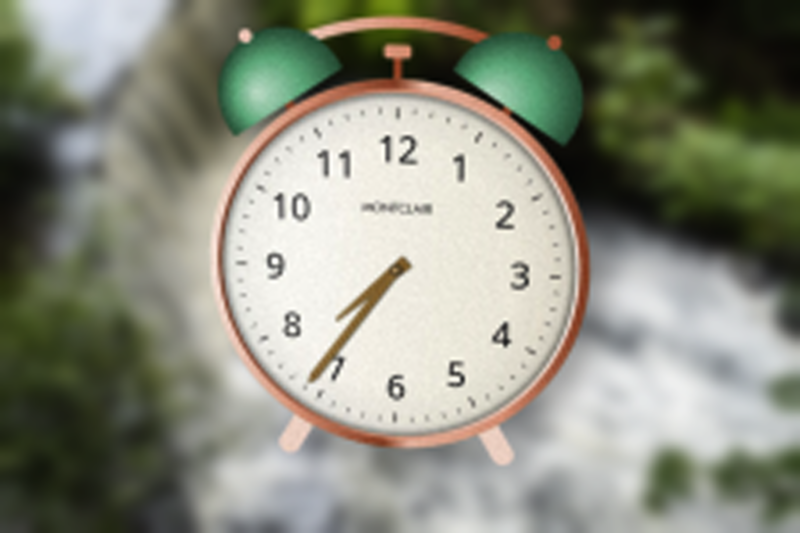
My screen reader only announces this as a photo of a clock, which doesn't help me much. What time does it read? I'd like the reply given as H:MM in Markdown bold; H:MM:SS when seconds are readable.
**7:36**
